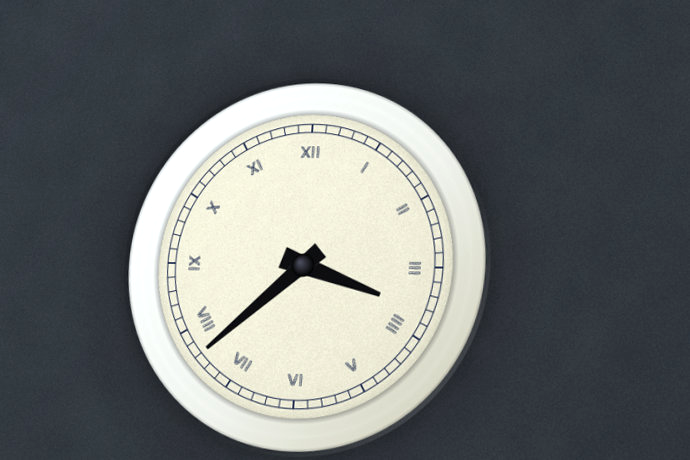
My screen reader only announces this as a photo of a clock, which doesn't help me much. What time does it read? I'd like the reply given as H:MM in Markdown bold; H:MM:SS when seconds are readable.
**3:38**
